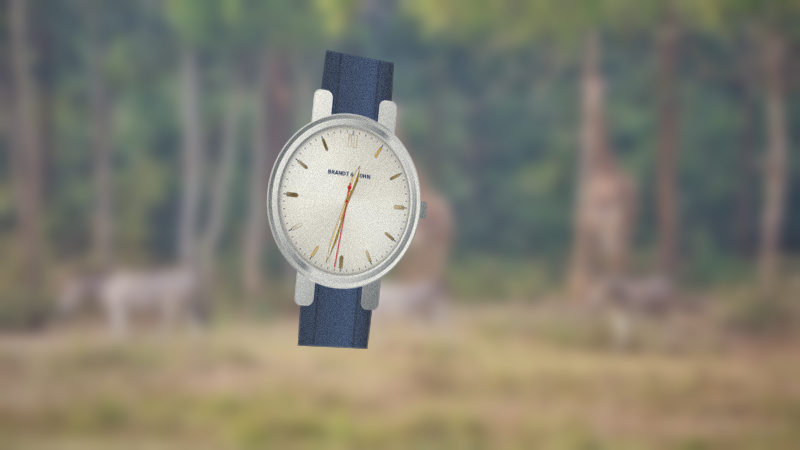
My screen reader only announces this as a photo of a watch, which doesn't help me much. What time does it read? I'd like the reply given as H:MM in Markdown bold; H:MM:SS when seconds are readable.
**12:32:31**
